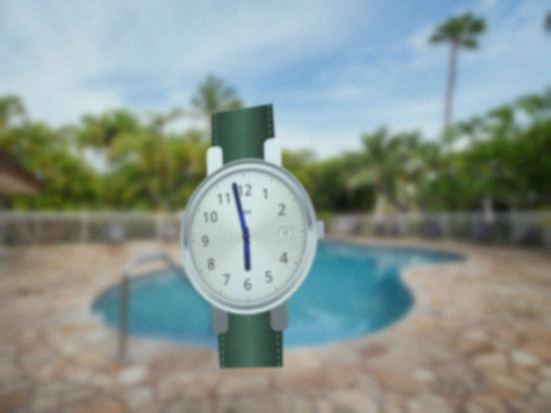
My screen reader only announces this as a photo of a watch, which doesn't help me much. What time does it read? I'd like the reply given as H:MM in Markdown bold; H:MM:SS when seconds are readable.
**5:58**
